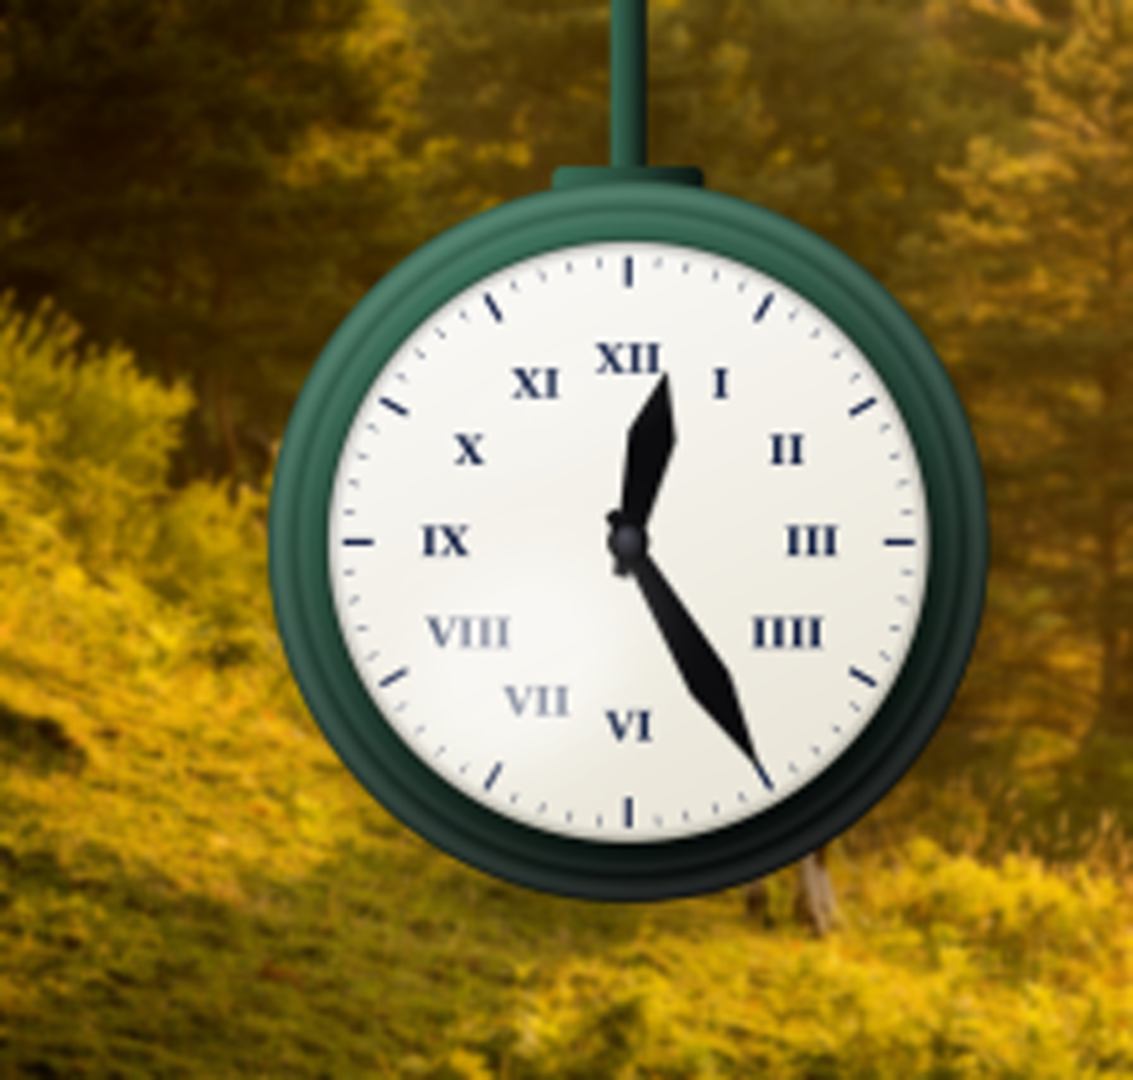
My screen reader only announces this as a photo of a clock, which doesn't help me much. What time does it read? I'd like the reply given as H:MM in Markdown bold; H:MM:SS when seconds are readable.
**12:25**
